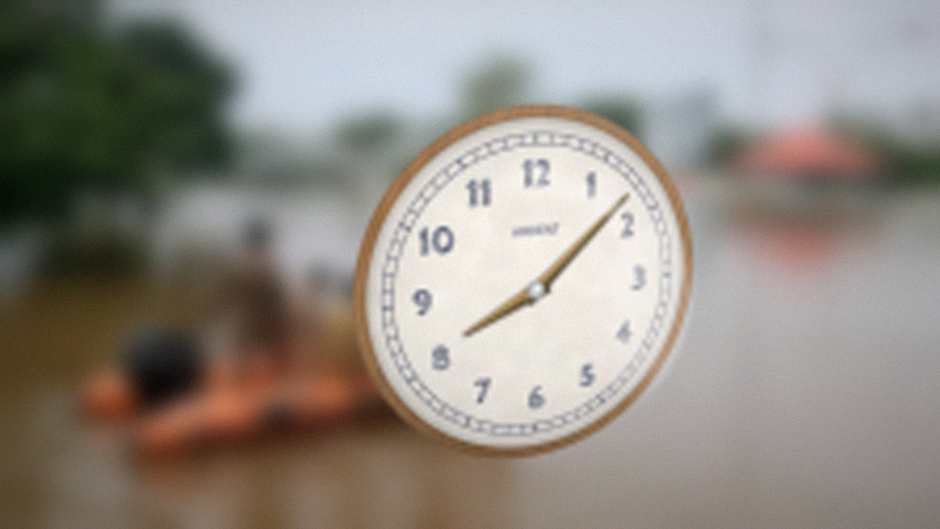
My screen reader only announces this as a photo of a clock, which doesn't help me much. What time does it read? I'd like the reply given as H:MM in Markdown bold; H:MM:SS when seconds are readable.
**8:08**
